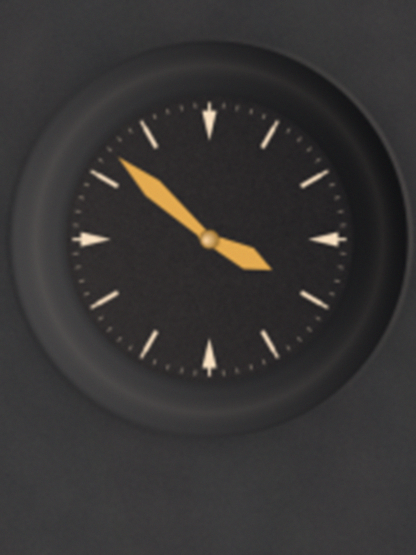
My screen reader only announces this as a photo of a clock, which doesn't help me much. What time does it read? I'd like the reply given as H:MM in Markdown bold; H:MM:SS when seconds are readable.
**3:52**
